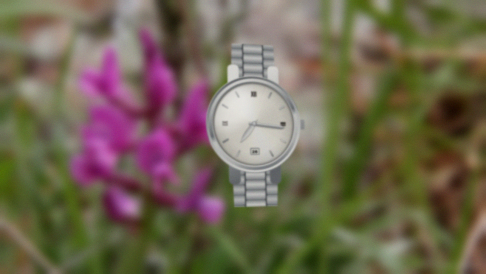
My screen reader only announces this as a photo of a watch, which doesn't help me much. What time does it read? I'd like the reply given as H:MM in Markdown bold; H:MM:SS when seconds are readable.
**7:16**
